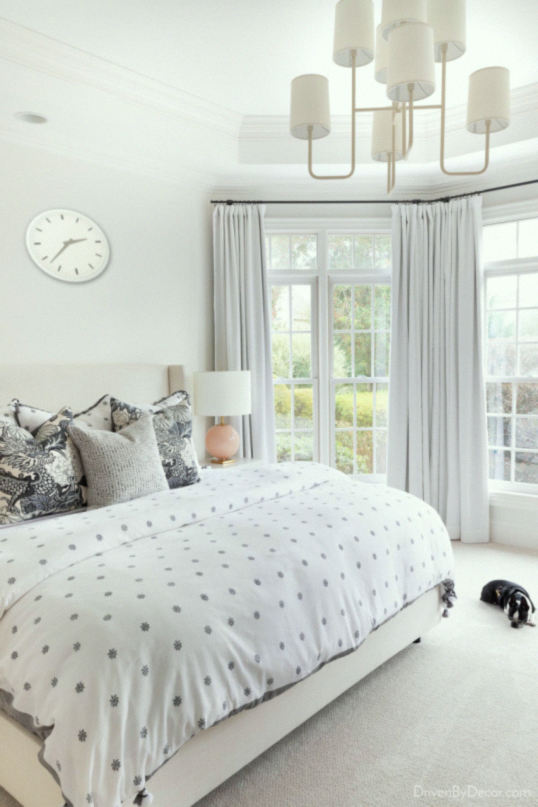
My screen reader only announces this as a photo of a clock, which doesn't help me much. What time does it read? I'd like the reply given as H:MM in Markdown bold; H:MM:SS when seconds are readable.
**2:38**
